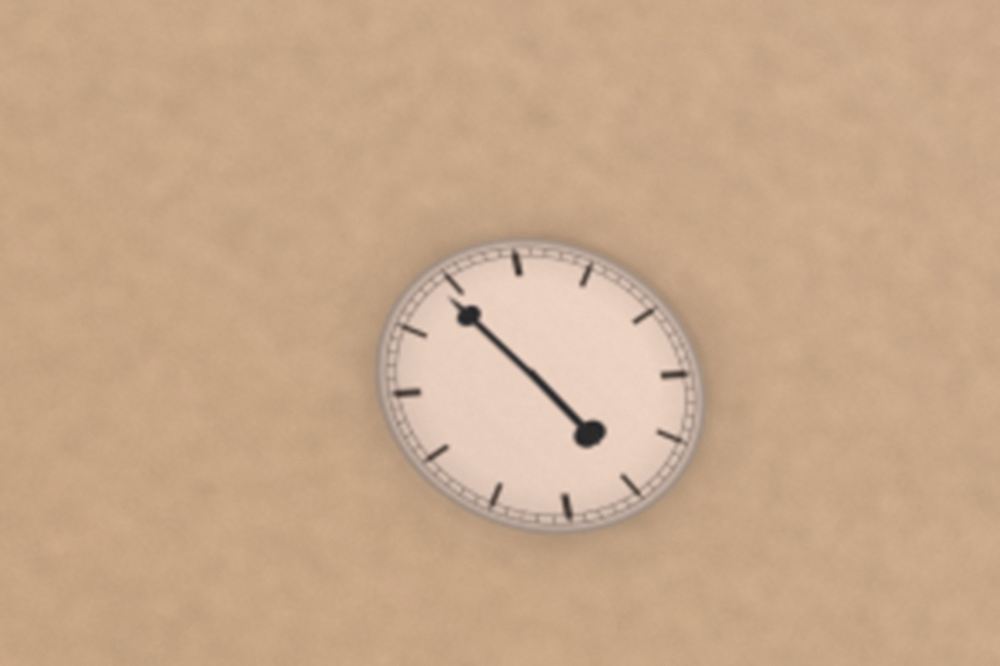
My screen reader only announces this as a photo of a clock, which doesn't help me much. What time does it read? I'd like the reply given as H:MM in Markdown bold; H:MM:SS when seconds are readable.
**4:54**
